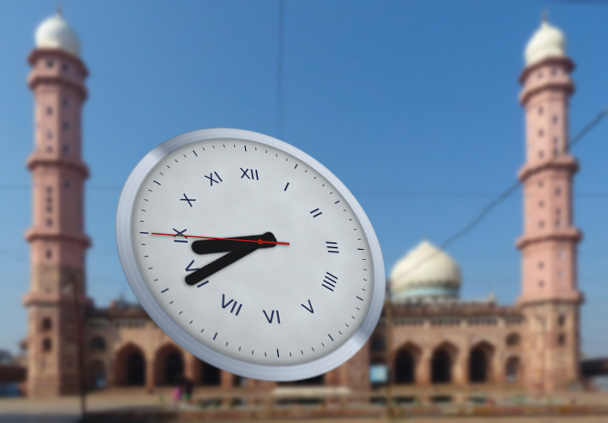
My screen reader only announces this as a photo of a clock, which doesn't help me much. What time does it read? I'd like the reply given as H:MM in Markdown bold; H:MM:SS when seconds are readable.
**8:39:45**
